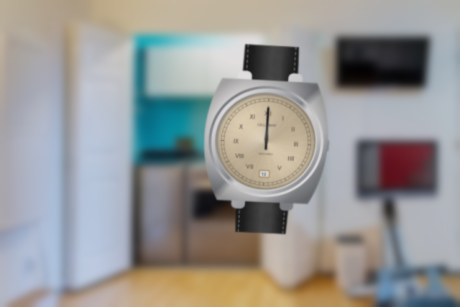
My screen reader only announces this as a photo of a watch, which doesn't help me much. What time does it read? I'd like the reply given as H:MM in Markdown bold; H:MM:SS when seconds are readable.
**12:00**
